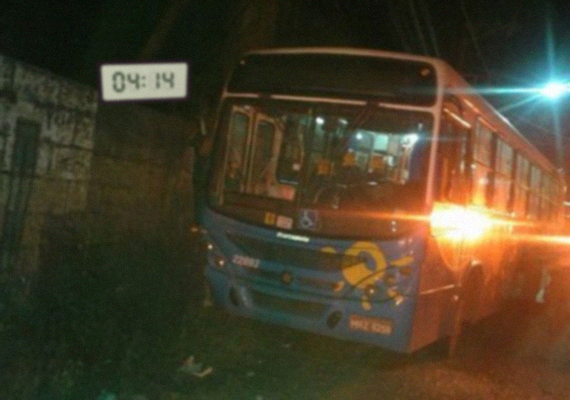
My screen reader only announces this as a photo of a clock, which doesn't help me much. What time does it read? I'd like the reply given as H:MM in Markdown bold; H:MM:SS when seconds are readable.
**4:14**
